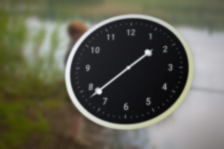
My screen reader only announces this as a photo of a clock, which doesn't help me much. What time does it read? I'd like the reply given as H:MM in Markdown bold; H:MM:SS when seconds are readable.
**1:38**
